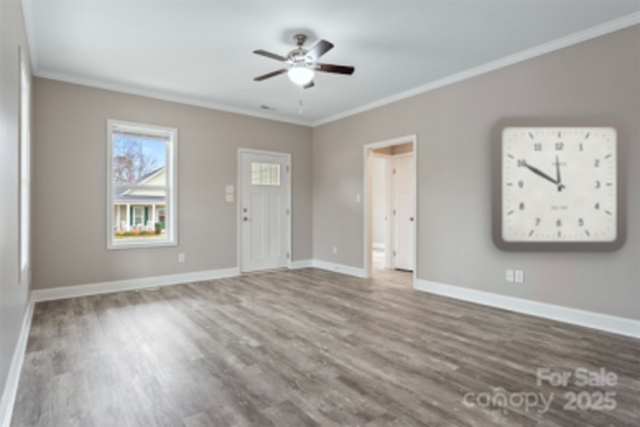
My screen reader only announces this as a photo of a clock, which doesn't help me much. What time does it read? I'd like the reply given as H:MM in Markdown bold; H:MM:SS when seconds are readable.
**11:50**
